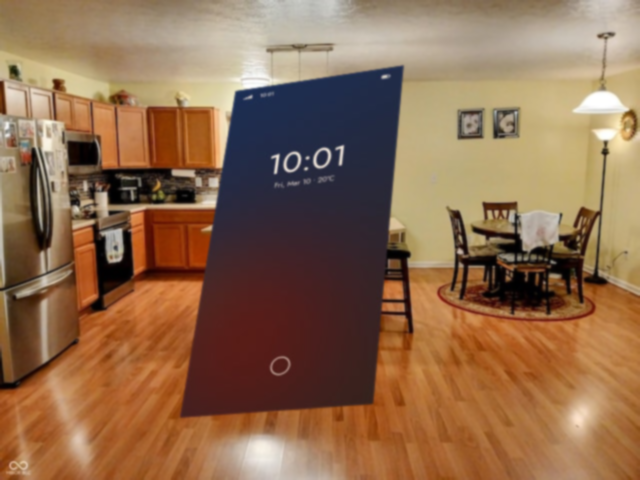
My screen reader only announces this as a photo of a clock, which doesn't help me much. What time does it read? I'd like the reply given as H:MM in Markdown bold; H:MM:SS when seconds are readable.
**10:01**
